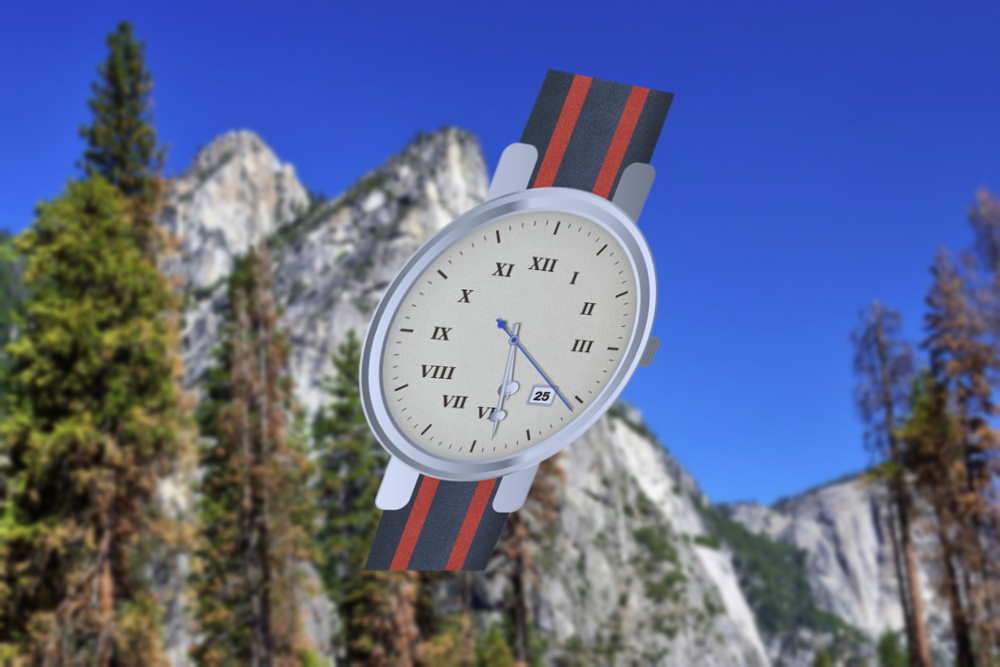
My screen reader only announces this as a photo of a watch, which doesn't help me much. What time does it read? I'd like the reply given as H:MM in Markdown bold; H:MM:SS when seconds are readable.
**5:28:21**
